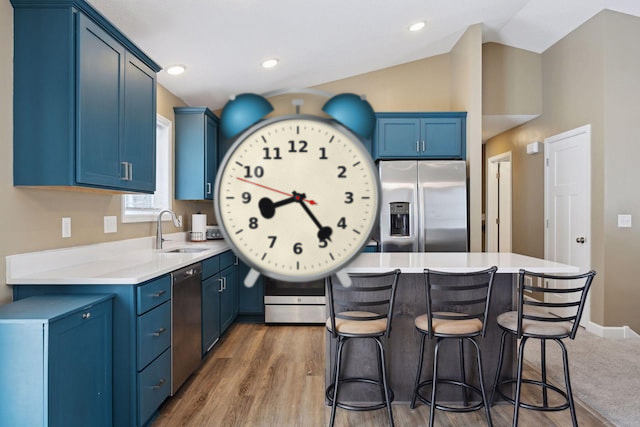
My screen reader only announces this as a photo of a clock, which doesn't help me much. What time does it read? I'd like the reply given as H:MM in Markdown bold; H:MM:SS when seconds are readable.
**8:23:48**
